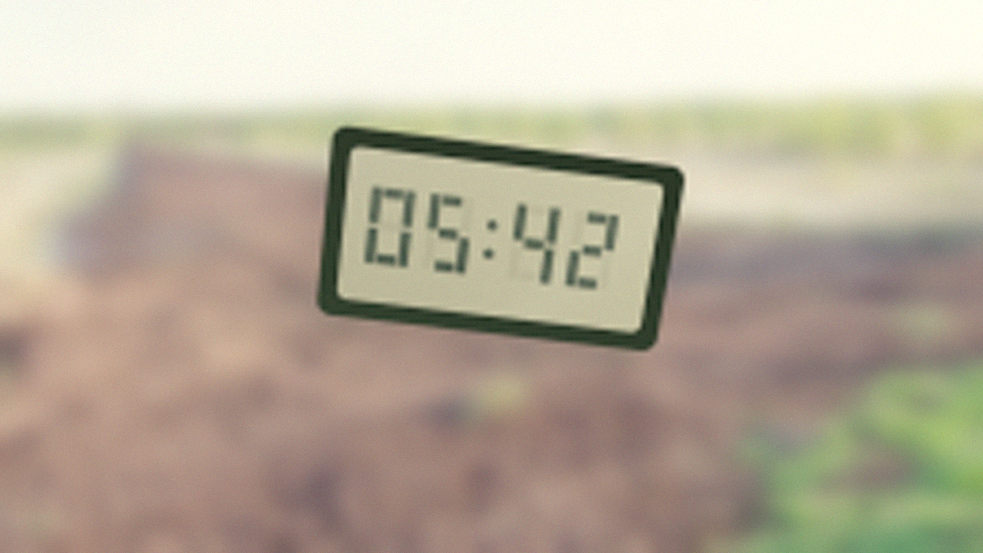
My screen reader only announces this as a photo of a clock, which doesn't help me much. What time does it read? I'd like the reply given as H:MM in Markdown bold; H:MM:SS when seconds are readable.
**5:42**
